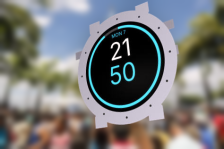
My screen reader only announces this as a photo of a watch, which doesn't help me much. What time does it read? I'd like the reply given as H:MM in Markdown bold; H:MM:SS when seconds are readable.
**21:50**
